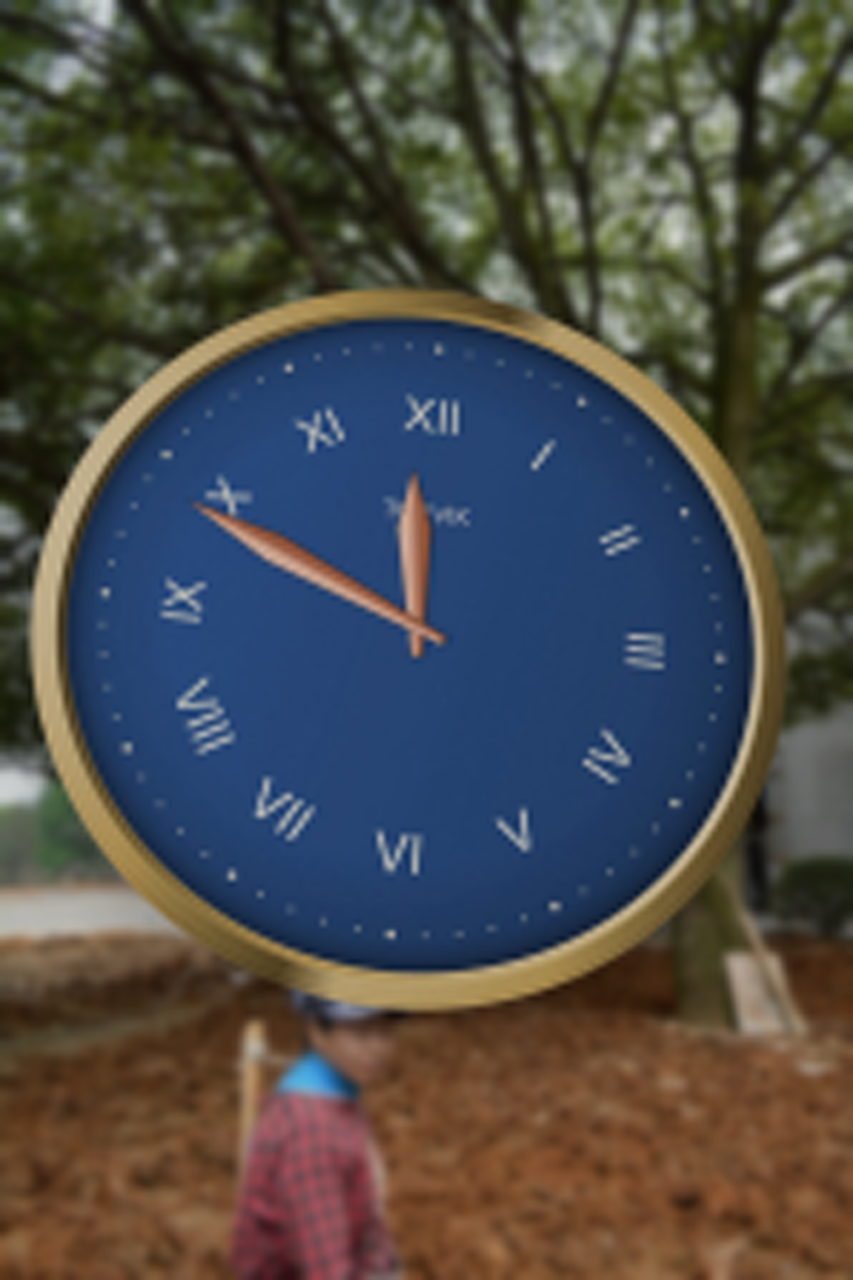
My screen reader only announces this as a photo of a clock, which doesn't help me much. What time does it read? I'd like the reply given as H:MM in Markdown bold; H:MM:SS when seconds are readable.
**11:49**
